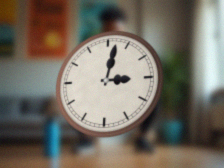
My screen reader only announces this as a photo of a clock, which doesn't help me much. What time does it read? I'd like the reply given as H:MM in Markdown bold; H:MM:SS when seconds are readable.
**3:02**
